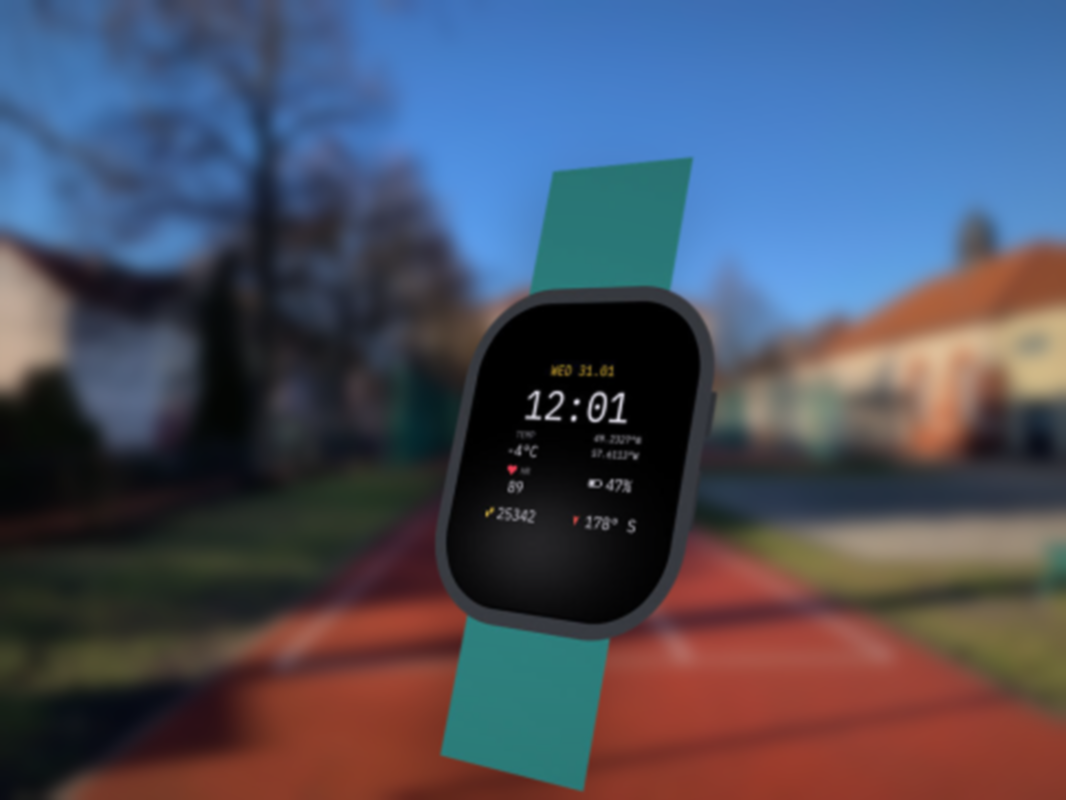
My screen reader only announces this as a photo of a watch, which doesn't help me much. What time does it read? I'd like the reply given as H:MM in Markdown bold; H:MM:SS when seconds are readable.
**12:01**
